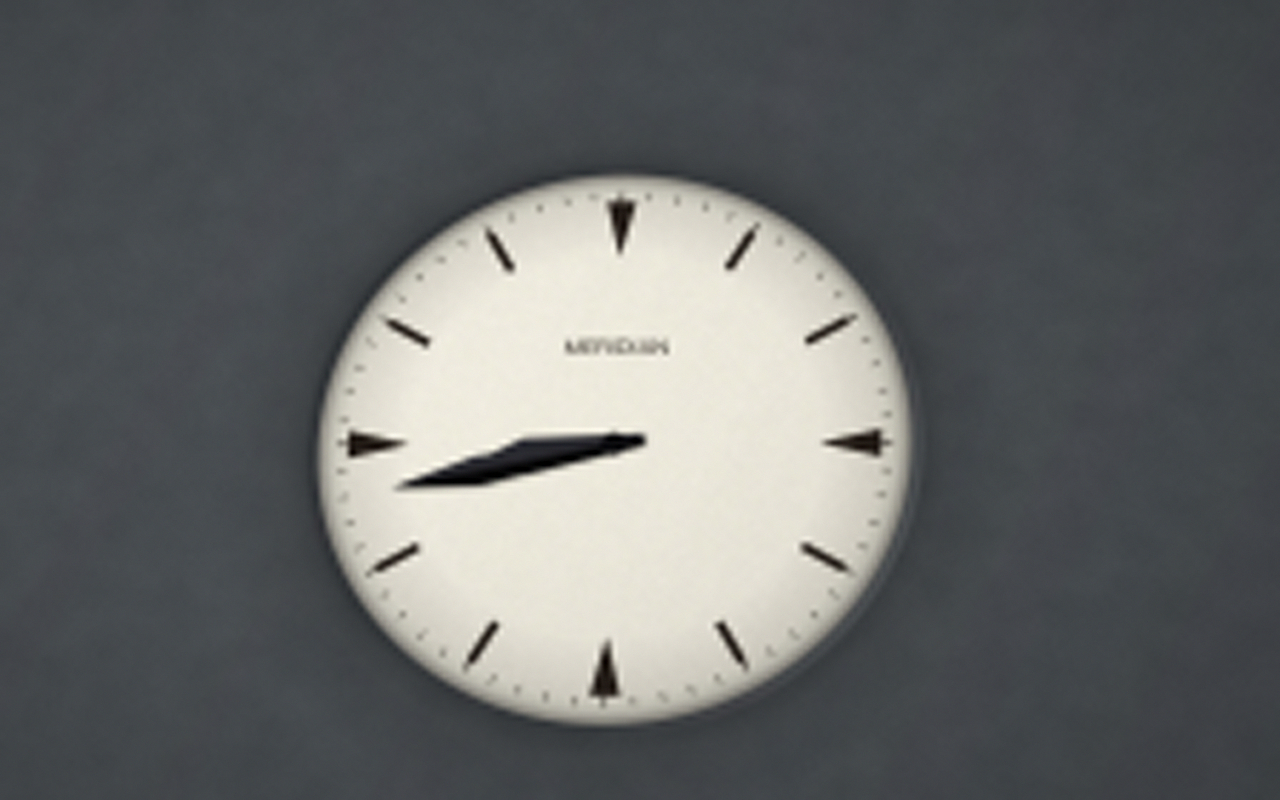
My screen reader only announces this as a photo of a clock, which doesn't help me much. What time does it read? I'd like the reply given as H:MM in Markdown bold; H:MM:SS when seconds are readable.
**8:43**
